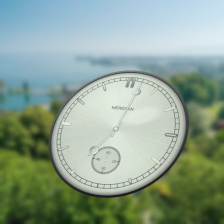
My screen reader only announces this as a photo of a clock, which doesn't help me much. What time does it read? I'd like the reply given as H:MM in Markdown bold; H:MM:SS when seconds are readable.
**7:02**
